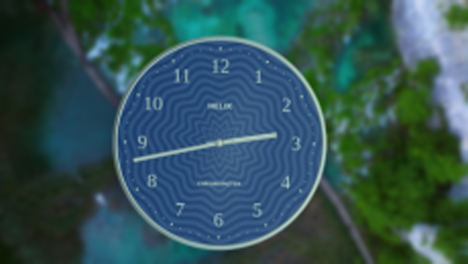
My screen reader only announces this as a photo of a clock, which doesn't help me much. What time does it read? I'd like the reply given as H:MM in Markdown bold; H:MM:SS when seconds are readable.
**2:43**
